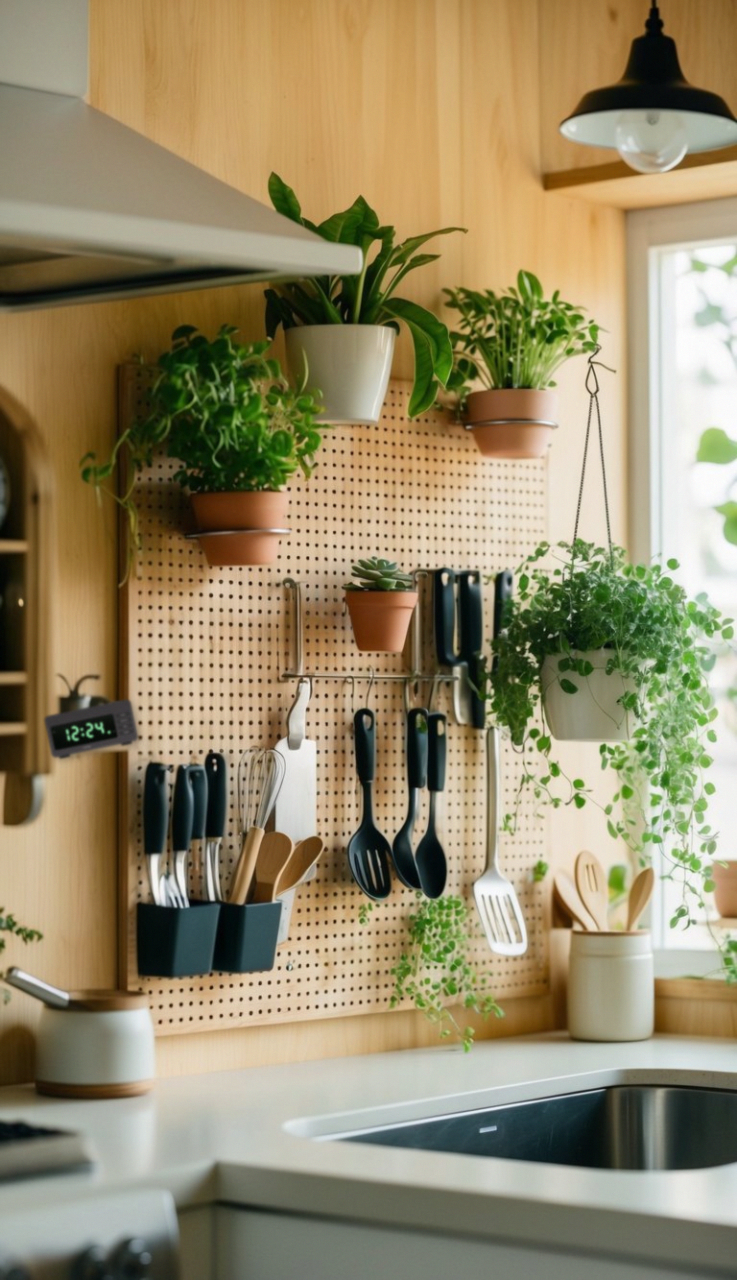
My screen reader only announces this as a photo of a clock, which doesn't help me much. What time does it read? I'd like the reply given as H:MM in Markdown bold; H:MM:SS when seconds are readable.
**12:24**
